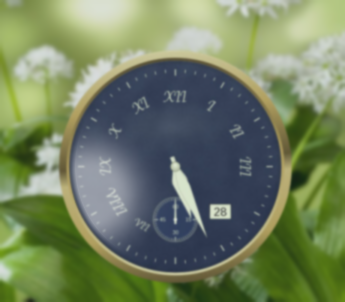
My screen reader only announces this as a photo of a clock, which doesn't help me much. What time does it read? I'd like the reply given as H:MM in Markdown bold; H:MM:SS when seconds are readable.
**5:26**
